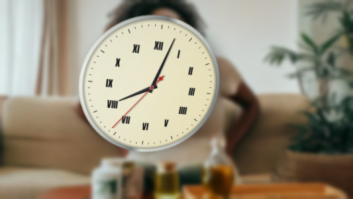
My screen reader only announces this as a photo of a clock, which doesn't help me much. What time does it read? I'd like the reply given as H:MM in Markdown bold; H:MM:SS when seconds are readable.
**8:02:36**
